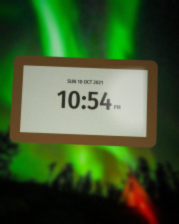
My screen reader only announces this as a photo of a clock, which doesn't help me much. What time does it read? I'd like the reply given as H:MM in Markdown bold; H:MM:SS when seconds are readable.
**10:54**
